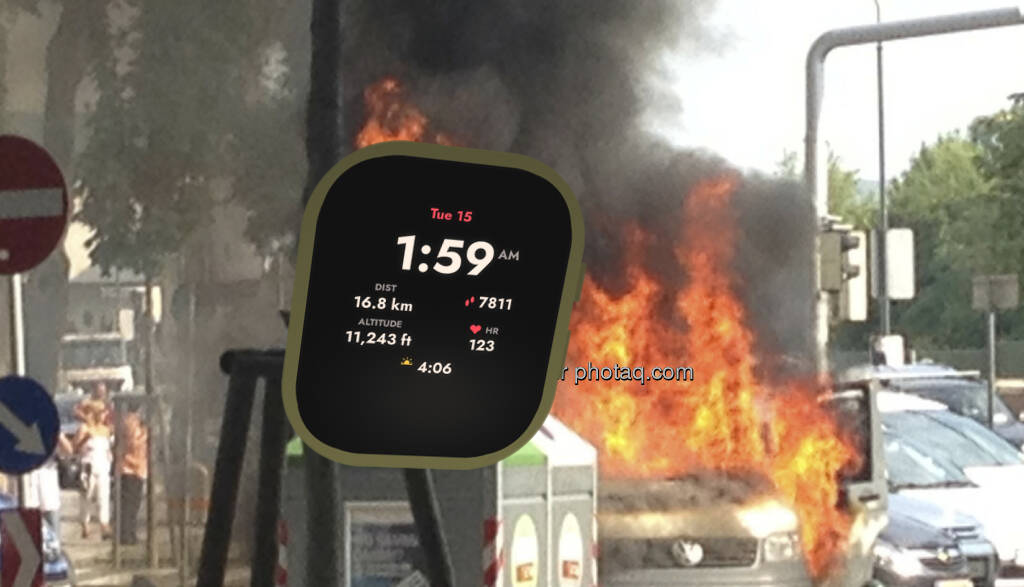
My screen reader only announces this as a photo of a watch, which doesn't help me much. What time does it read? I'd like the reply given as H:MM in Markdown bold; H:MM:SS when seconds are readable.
**1:59**
